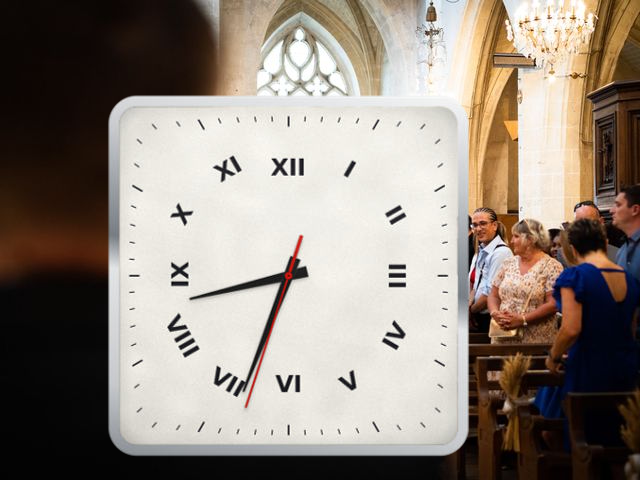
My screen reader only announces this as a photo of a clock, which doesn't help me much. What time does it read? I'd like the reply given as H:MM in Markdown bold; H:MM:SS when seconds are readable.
**8:33:33**
